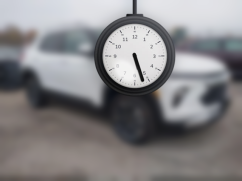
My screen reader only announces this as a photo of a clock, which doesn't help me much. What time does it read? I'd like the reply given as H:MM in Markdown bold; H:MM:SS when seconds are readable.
**5:27**
